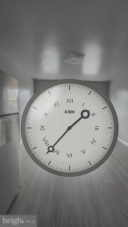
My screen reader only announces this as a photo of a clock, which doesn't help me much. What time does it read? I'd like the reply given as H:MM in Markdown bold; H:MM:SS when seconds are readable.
**1:37**
